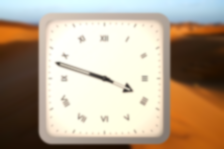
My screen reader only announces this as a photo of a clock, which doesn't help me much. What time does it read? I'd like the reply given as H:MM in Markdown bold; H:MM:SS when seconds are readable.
**3:48**
